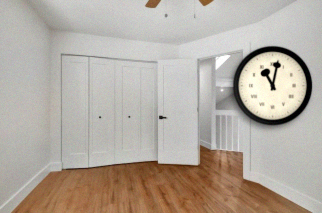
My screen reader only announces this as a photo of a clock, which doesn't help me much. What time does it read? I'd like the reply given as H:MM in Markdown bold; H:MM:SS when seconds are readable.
**11:02**
